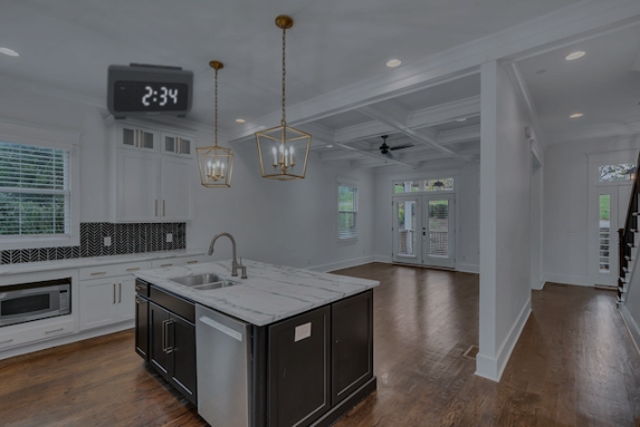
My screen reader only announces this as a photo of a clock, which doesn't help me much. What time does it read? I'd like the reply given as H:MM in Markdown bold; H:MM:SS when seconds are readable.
**2:34**
